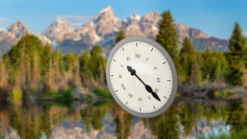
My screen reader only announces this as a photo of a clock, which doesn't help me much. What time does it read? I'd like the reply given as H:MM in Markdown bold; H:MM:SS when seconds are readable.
**10:22**
